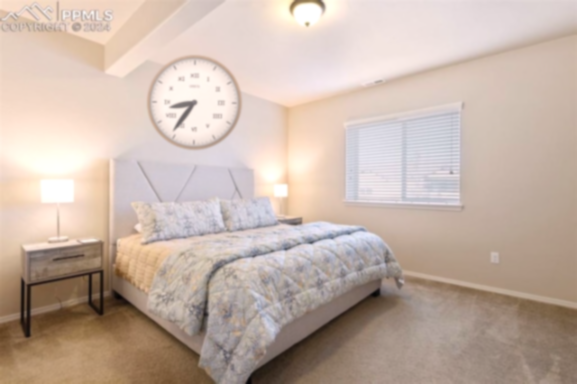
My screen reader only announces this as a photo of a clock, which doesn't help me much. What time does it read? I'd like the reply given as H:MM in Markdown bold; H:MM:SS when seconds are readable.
**8:36**
